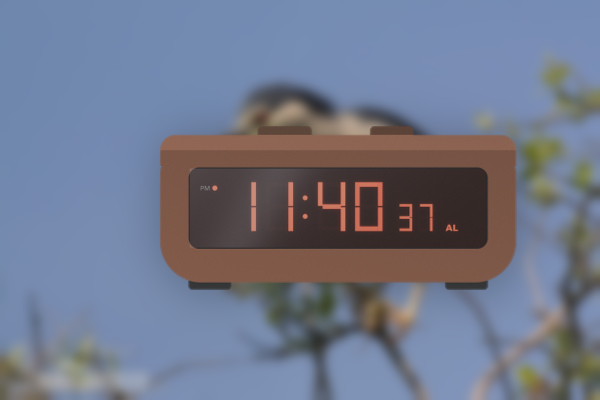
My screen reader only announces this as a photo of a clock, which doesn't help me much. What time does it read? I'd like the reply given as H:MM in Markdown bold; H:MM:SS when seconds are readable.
**11:40:37**
